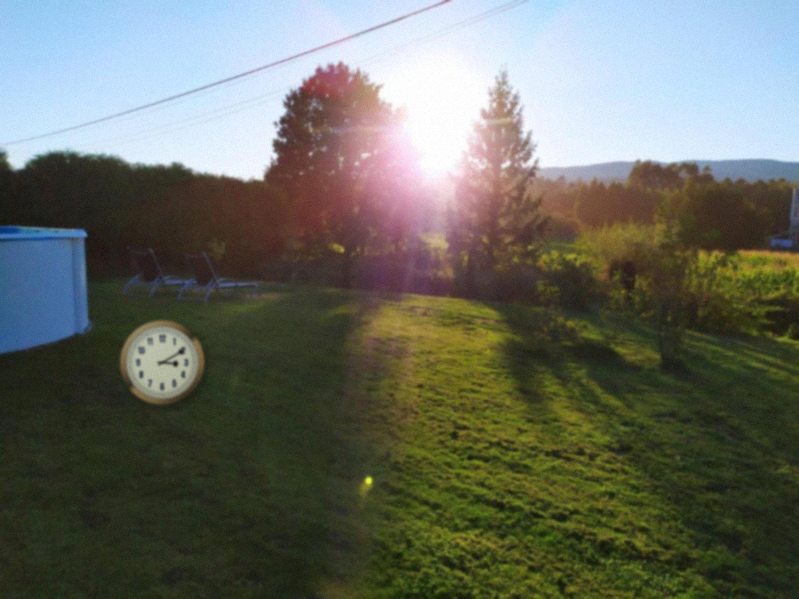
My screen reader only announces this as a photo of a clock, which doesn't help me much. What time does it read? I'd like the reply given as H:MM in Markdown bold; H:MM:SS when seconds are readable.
**3:10**
